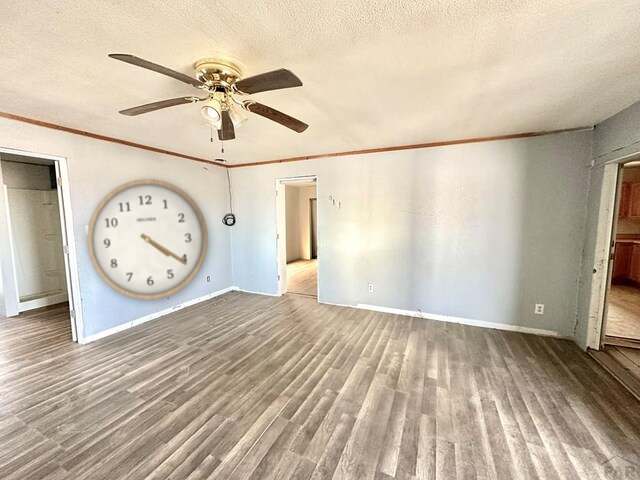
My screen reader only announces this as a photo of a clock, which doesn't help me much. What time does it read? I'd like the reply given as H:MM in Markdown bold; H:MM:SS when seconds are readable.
**4:21**
